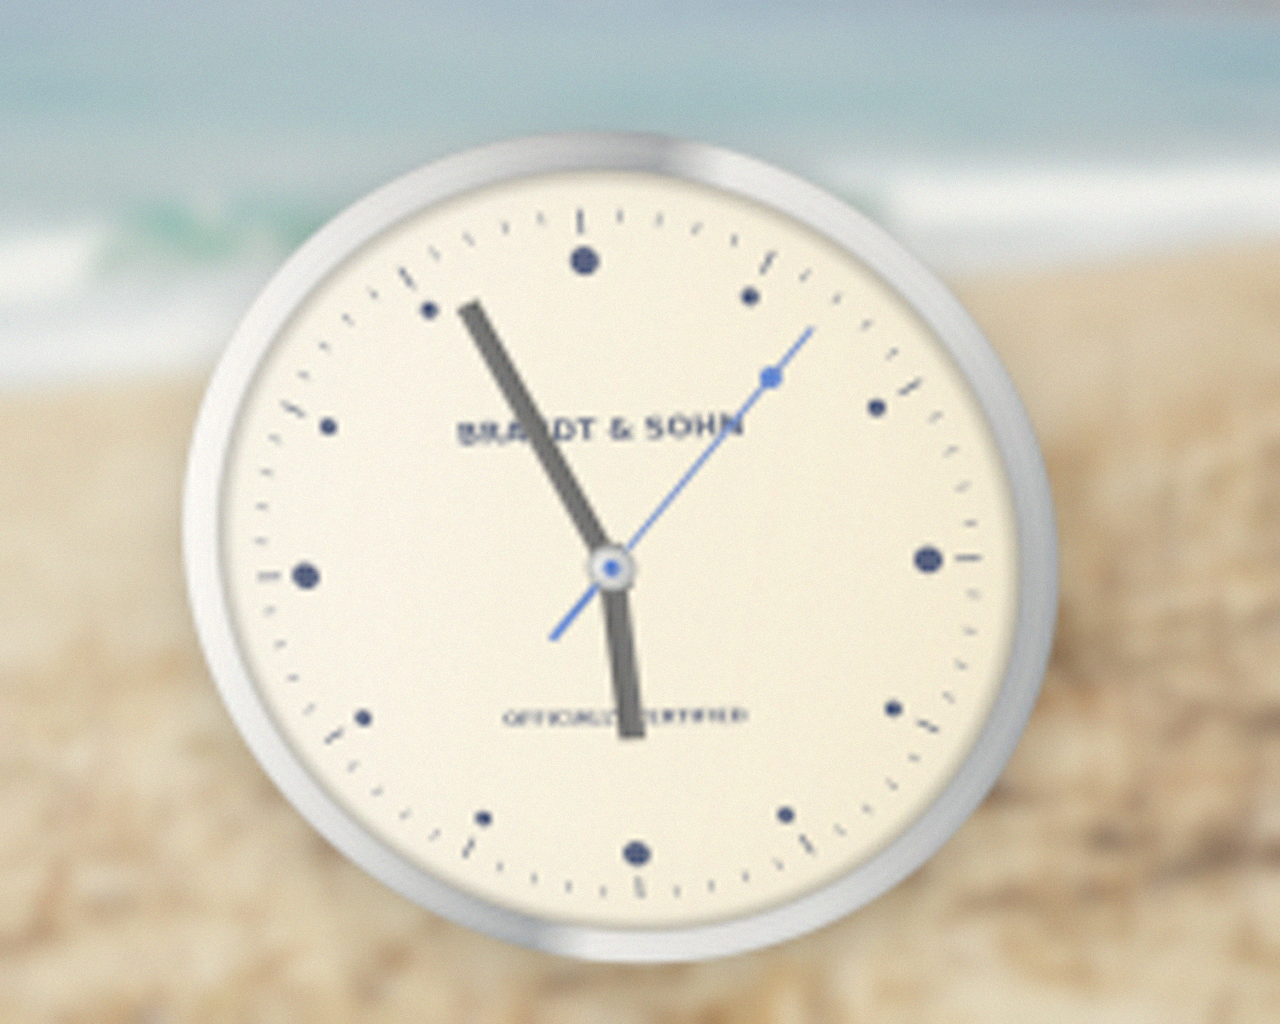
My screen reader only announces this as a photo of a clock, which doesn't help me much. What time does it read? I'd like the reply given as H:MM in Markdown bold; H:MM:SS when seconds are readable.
**5:56:07**
